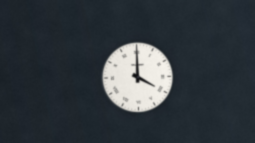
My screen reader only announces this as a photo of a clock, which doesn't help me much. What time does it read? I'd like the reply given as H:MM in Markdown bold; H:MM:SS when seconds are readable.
**4:00**
